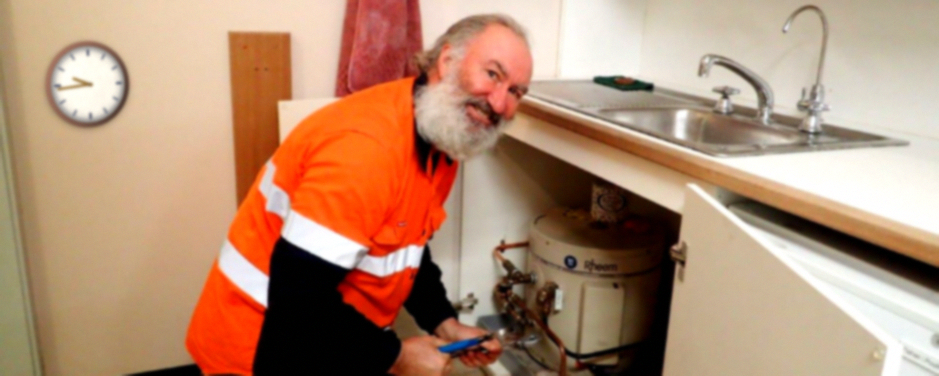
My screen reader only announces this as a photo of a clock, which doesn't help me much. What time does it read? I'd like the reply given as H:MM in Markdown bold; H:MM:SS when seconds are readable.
**9:44**
